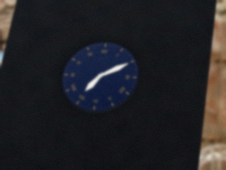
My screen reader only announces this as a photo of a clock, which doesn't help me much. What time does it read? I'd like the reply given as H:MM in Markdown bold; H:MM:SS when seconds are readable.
**7:10**
